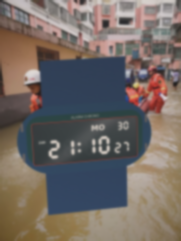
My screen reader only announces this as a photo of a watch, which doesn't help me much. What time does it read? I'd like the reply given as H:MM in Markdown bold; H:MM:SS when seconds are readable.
**21:10**
